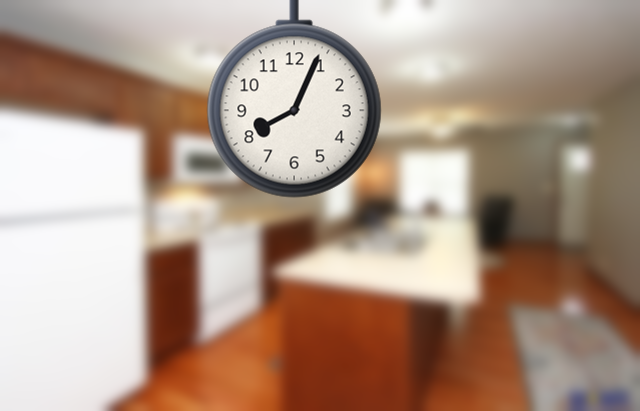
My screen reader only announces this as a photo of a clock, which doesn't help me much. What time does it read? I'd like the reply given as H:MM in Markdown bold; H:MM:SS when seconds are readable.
**8:04**
